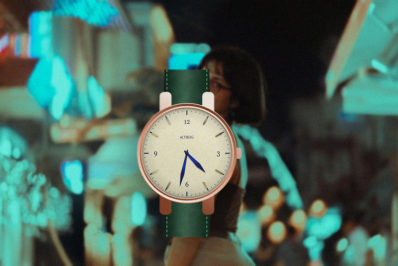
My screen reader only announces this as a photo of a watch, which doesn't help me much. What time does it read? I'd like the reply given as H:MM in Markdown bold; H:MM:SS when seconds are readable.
**4:32**
